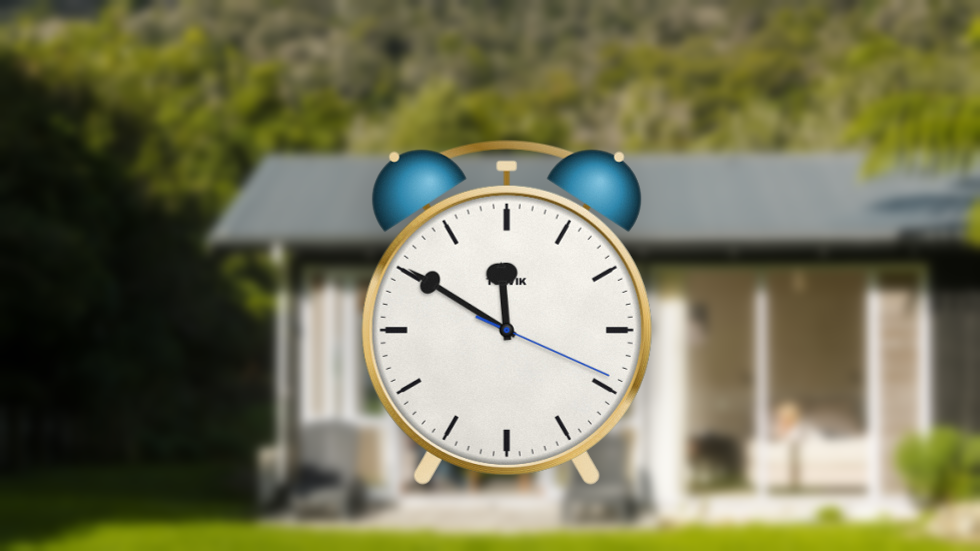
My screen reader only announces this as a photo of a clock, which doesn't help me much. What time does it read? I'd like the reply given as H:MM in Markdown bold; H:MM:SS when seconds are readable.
**11:50:19**
